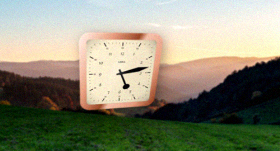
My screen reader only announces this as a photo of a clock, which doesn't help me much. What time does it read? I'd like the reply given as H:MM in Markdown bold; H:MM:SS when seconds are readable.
**5:13**
